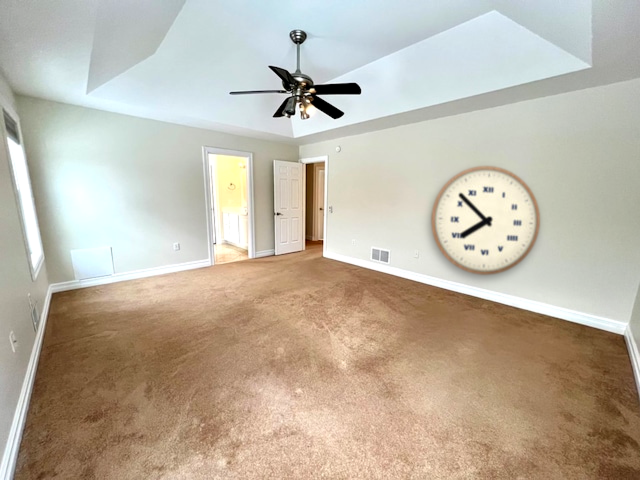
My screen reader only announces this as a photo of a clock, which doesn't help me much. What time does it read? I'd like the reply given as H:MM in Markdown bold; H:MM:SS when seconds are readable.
**7:52**
